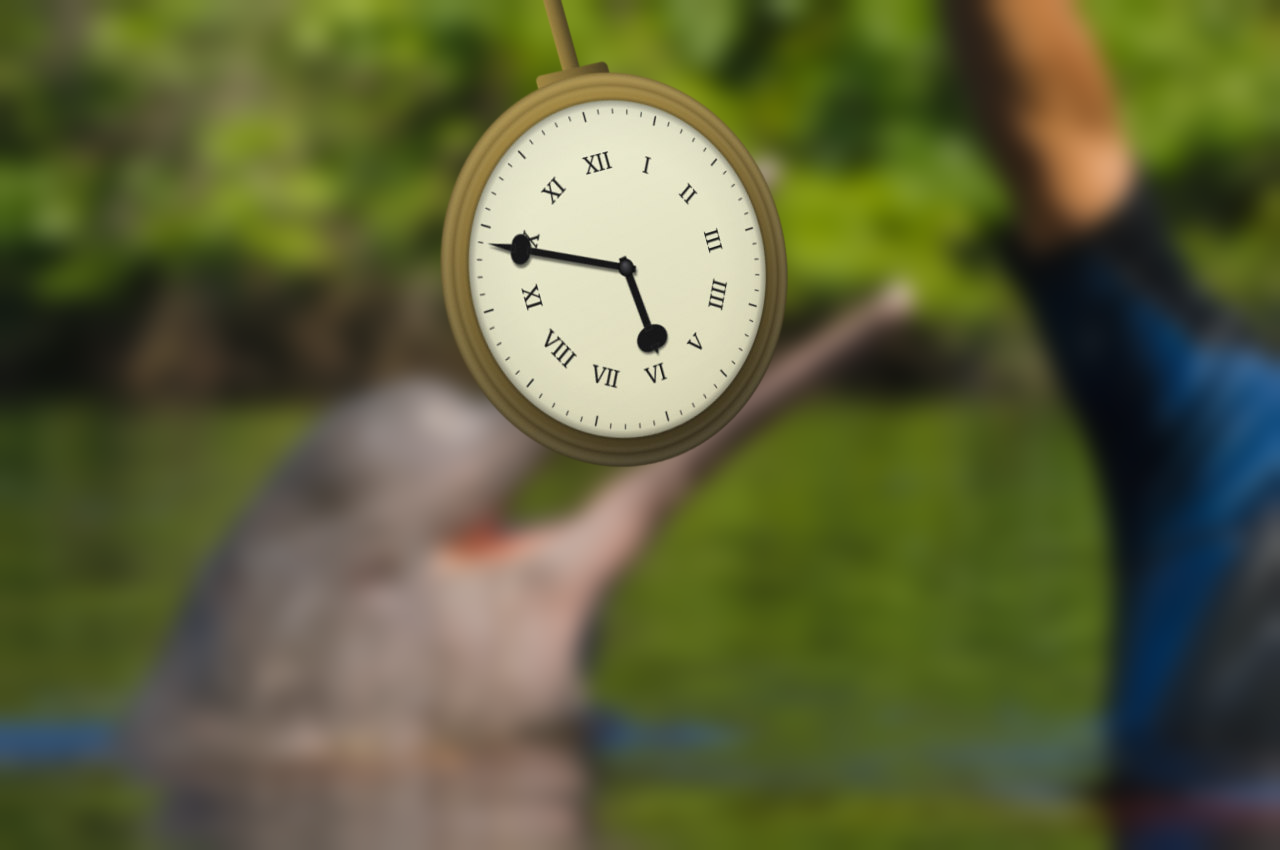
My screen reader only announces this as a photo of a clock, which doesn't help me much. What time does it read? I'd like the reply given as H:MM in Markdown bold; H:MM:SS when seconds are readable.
**5:49**
